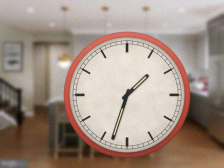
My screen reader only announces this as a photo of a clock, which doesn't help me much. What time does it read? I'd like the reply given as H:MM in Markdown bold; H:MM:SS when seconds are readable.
**1:33**
